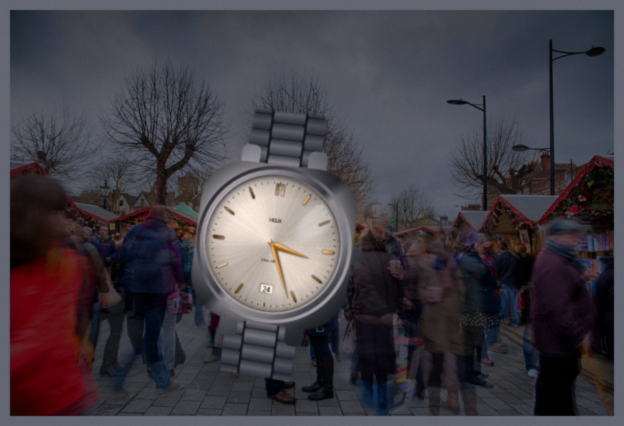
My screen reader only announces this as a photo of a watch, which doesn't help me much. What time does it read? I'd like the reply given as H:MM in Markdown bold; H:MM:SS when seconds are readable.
**3:26**
